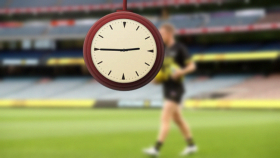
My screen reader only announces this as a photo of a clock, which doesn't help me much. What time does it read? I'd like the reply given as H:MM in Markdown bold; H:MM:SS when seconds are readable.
**2:45**
